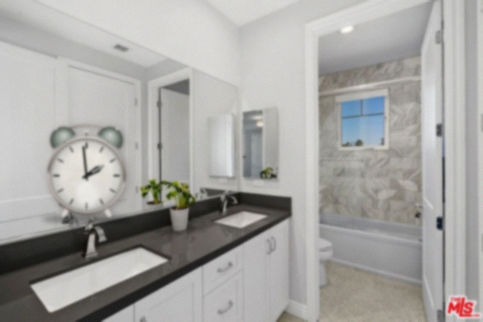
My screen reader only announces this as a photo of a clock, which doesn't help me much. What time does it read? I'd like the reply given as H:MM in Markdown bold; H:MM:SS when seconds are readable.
**1:59**
